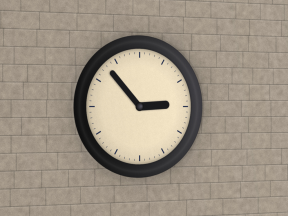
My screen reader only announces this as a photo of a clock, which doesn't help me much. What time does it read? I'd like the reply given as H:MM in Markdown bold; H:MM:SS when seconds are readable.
**2:53**
